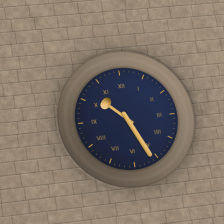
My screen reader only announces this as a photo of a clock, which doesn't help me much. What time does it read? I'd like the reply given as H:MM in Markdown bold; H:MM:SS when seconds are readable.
**10:26**
